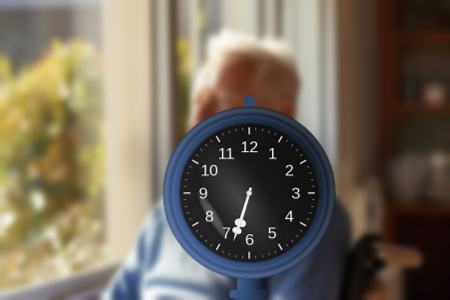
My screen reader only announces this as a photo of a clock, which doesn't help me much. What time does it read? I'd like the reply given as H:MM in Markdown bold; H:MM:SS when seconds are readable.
**6:33**
